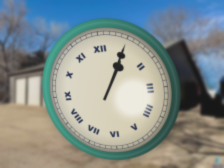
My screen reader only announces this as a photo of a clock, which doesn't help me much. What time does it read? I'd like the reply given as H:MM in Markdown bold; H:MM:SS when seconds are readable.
**1:05**
